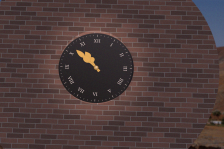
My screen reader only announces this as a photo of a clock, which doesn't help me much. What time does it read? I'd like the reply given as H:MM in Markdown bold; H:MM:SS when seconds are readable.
**10:52**
